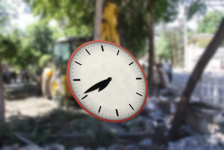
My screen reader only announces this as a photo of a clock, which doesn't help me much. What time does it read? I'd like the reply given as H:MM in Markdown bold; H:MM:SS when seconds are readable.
**7:41**
